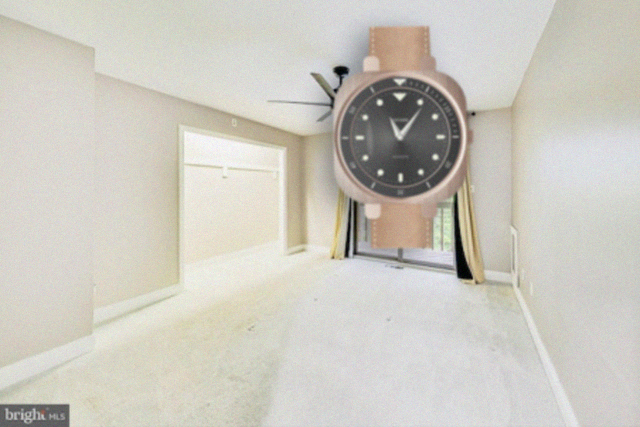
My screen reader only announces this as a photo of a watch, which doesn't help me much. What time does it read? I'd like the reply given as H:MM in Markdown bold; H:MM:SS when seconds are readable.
**11:06**
